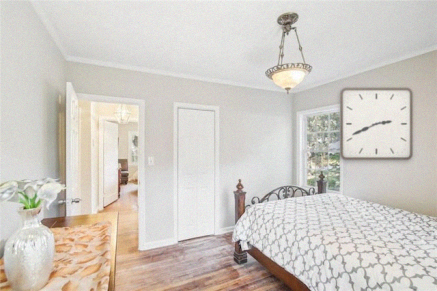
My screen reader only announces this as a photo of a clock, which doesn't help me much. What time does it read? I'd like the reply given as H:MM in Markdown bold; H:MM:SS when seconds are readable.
**2:41**
